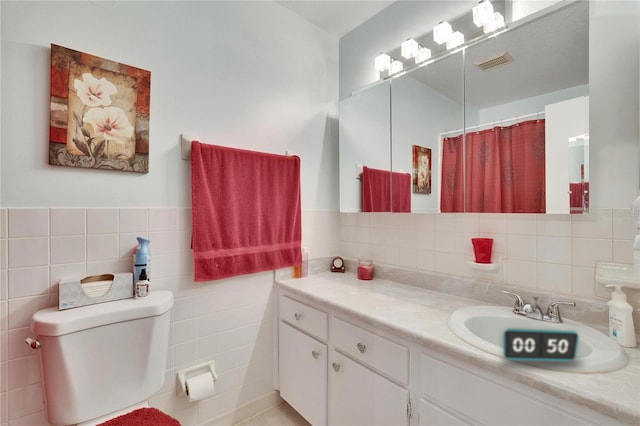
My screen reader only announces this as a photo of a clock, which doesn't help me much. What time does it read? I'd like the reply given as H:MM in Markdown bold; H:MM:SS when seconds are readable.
**0:50**
